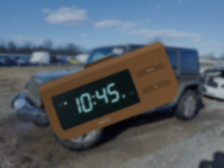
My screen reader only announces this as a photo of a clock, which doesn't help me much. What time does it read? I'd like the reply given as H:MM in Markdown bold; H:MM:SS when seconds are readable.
**10:45**
